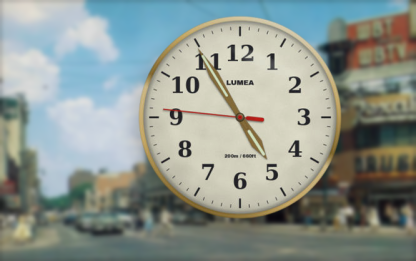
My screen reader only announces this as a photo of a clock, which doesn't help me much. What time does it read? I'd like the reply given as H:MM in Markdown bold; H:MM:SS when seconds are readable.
**4:54:46**
